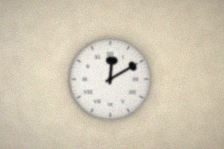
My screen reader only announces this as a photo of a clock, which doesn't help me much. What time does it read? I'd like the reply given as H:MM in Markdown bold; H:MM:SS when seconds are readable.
**12:10**
